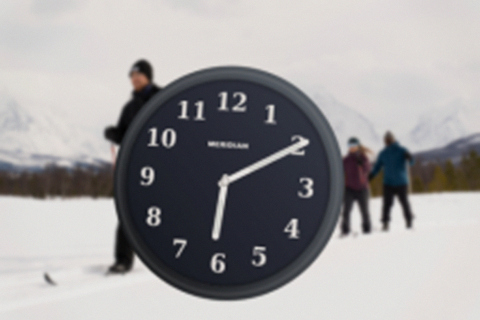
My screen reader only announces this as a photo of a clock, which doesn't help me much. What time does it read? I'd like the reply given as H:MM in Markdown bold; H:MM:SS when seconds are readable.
**6:10**
